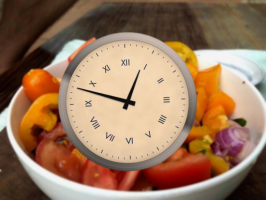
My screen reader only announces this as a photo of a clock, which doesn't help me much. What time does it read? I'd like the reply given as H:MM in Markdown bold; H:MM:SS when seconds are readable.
**12:48**
